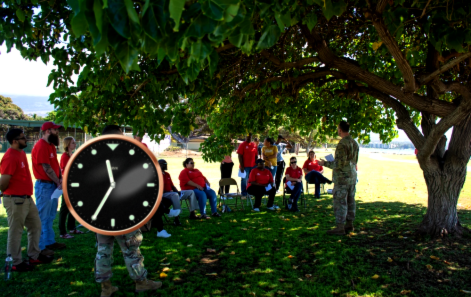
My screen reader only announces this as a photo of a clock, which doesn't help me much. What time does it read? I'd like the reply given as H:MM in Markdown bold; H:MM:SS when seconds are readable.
**11:35**
